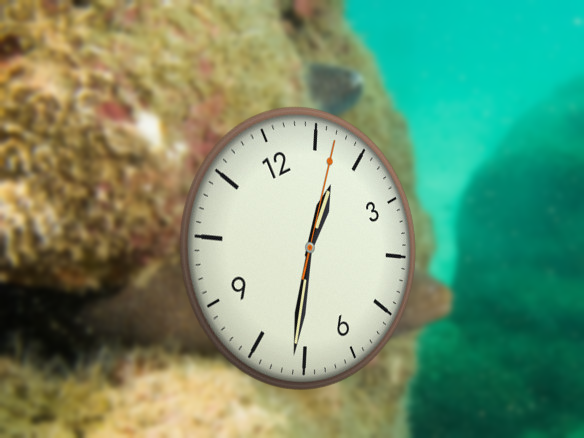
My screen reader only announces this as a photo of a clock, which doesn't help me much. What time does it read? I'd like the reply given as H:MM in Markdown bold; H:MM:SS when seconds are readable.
**1:36:07**
